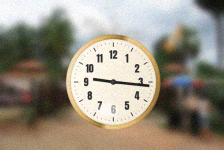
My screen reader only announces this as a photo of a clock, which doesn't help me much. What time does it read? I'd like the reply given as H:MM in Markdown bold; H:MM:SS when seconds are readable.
**9:16**
